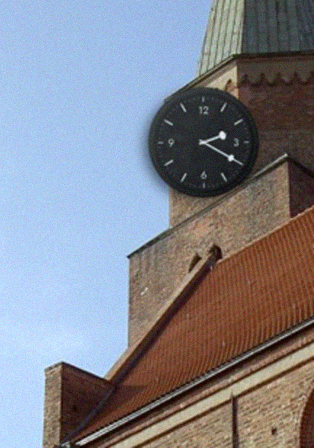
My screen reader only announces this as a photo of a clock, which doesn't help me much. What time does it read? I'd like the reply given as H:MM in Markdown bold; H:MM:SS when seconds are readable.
**2:20**
